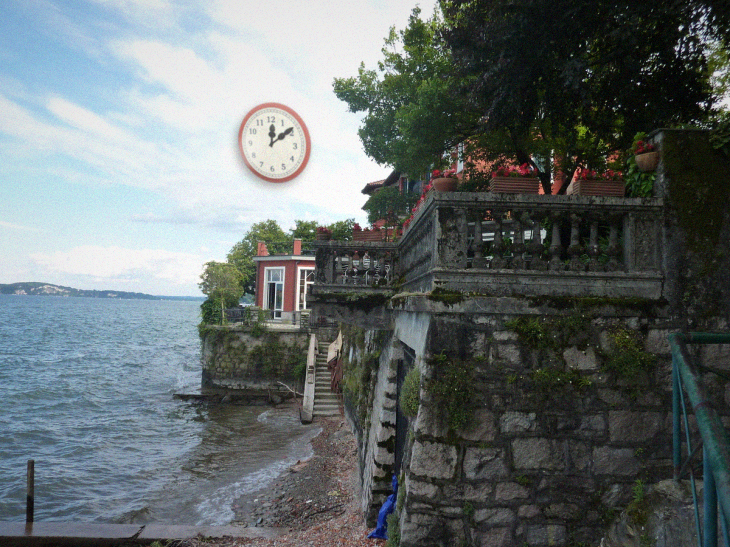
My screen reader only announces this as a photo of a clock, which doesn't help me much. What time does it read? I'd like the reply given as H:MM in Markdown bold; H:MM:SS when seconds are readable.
**12:09**
